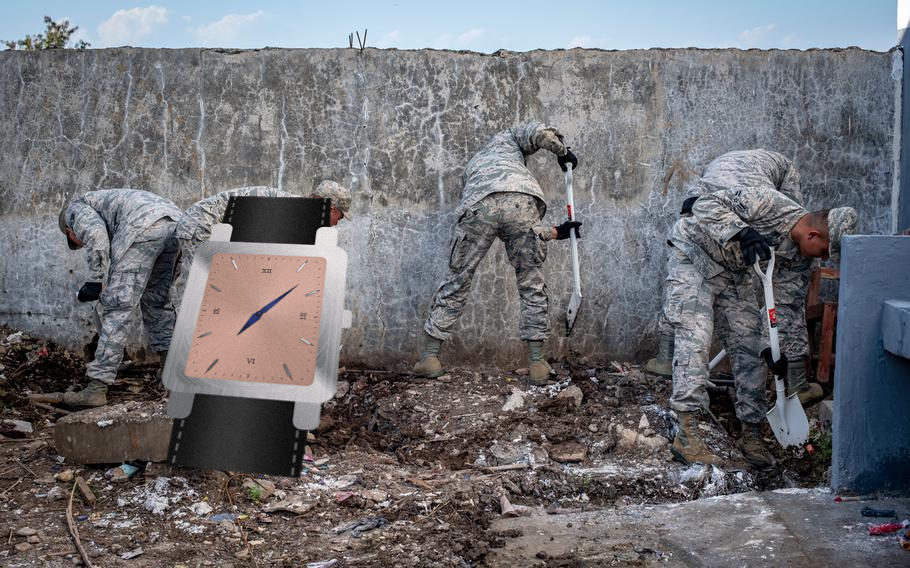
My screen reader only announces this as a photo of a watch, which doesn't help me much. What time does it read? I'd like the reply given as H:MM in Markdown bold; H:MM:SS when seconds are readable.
**7:07**
